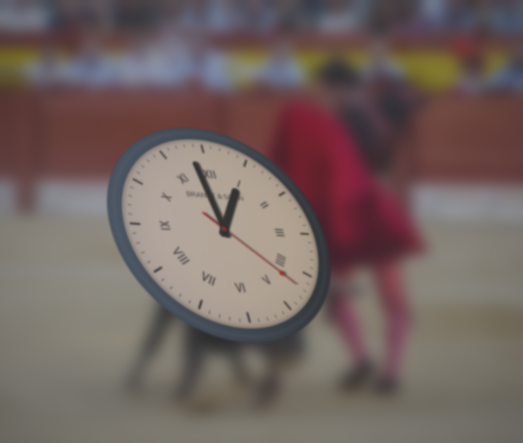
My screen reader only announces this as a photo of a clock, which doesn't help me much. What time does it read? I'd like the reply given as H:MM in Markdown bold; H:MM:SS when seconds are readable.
**12:58:22**
